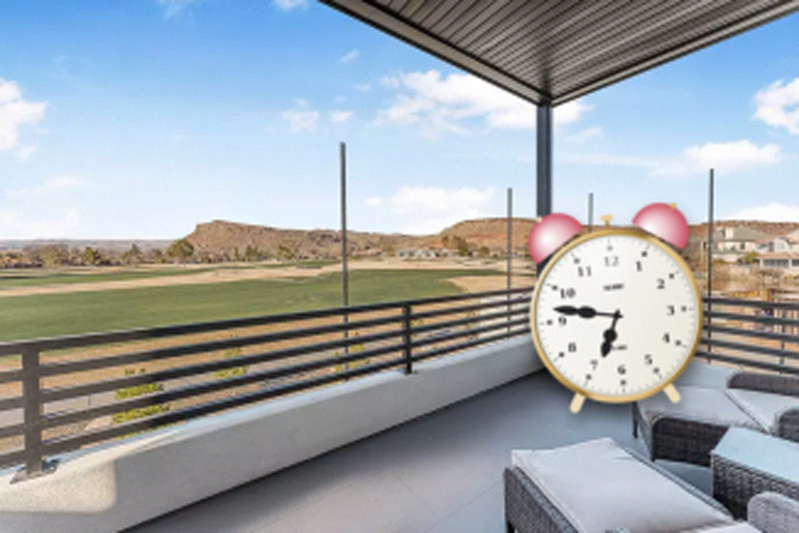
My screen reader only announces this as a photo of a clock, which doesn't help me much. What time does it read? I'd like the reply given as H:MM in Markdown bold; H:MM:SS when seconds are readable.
**6:47**
